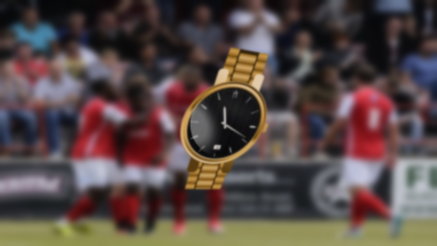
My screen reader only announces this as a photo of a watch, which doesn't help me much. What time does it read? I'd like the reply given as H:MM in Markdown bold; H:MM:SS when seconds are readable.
**11:19**
